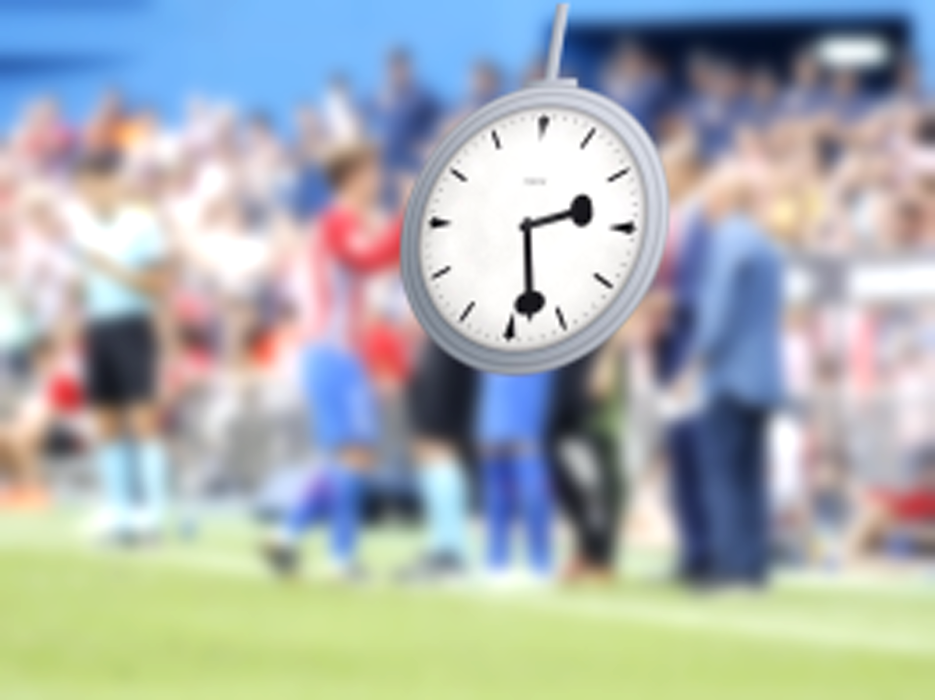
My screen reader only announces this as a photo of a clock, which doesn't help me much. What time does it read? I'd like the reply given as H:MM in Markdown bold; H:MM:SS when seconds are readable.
**2:28**
